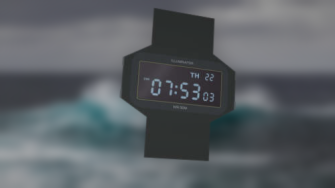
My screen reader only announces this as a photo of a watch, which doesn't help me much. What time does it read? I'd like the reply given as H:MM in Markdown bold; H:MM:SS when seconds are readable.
**7:53:03**
